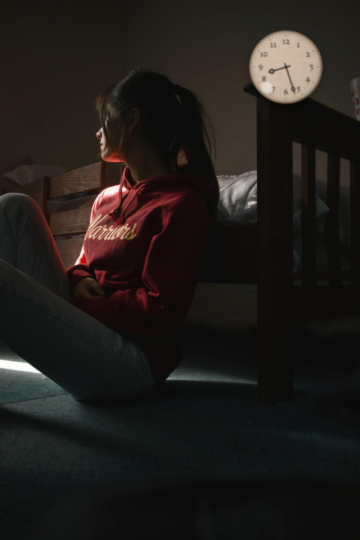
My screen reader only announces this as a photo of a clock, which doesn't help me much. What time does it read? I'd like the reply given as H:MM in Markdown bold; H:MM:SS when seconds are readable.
**8:27**
